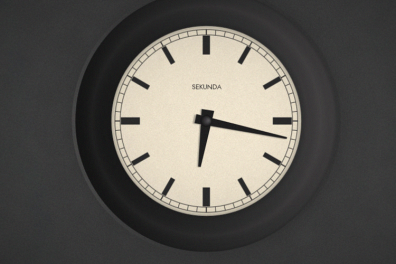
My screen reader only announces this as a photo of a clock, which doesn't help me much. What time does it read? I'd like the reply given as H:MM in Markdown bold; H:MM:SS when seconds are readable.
**6:17**
